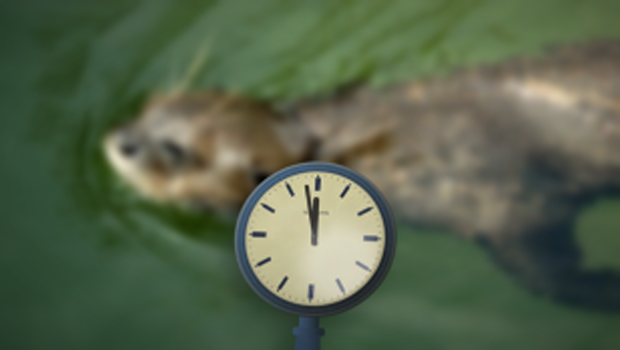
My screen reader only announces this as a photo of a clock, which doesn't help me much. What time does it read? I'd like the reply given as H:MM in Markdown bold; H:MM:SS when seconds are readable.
**11:58**
